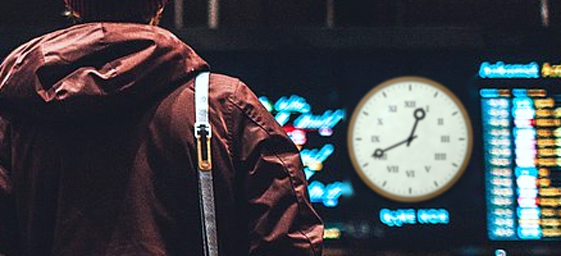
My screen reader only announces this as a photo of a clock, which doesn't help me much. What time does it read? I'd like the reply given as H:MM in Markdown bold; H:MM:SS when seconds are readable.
**12:41**
